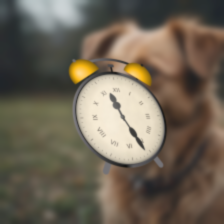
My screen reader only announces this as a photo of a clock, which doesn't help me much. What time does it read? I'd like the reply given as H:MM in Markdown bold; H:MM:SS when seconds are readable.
**11:26**
